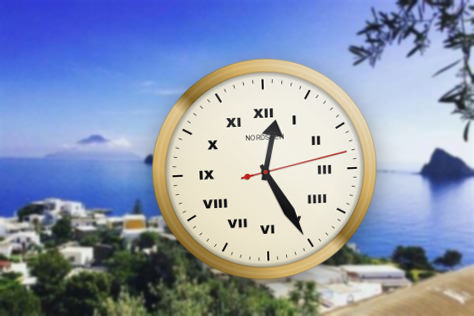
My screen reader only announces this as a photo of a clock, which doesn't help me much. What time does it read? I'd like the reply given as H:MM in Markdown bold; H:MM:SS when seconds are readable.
**12:25:13**
